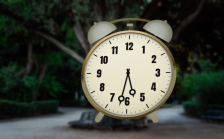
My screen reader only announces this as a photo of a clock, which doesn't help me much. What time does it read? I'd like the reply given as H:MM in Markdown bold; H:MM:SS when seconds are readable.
**5:32**
